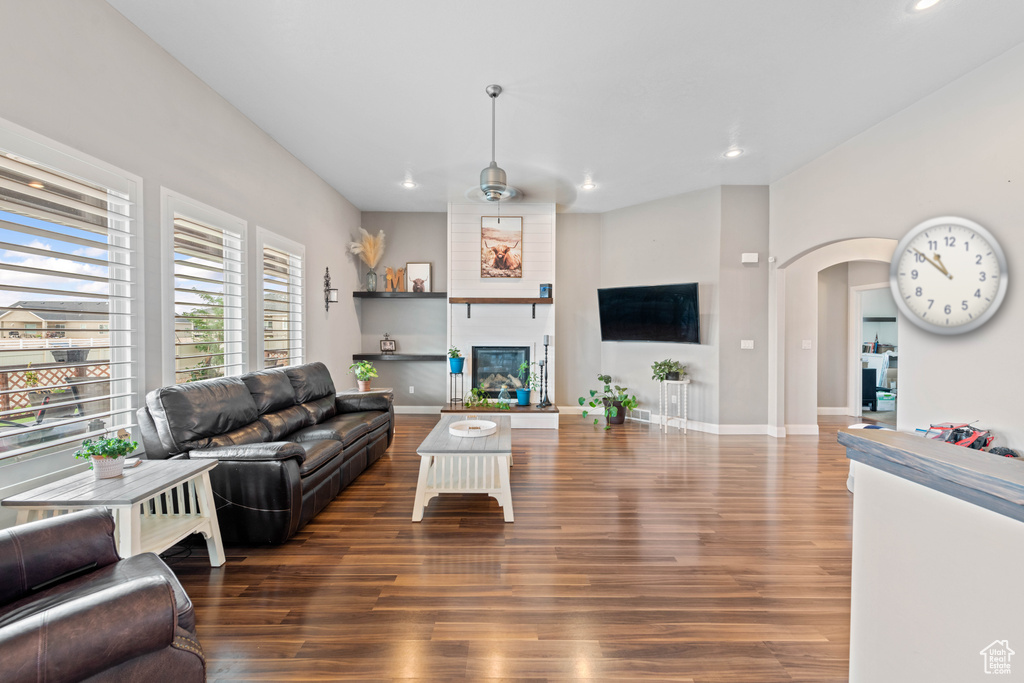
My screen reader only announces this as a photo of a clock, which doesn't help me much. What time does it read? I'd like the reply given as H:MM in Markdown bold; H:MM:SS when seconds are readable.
**10:51**
